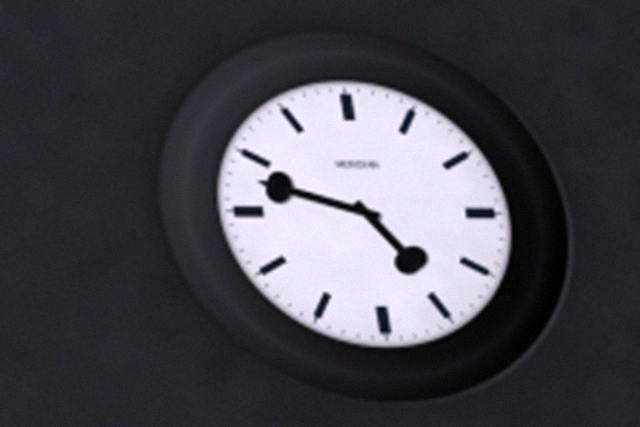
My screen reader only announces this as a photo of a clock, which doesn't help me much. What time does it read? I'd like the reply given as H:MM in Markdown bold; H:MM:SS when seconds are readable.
**4:48**
